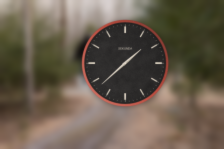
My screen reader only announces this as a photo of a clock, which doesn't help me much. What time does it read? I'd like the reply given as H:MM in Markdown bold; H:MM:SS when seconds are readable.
**1:38**
